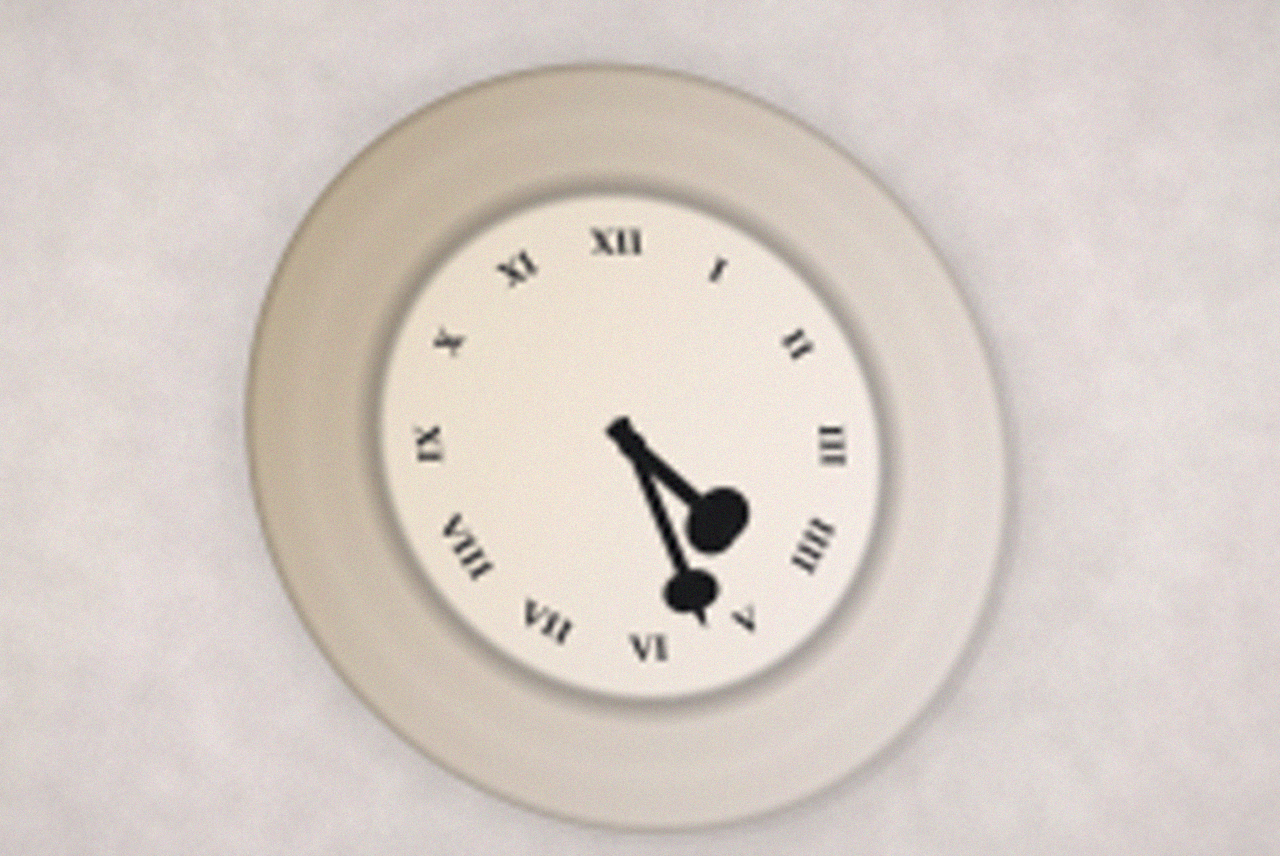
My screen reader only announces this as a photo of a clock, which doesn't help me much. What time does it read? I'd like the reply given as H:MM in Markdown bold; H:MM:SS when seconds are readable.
**4:27**
